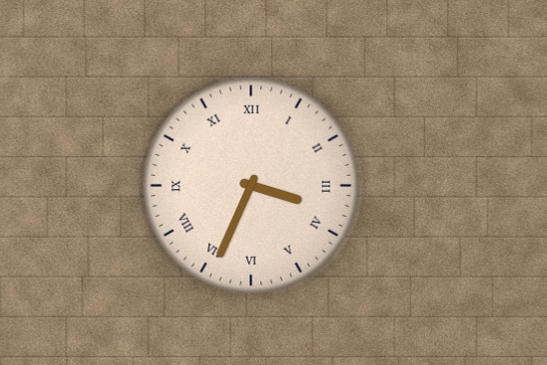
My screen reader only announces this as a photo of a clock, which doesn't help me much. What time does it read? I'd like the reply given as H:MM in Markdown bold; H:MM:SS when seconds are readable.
**3:34**
